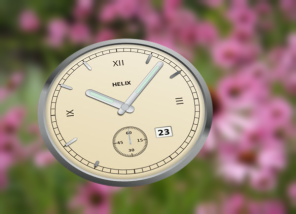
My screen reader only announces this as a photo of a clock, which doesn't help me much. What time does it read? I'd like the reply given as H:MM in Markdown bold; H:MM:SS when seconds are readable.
**10:07**
